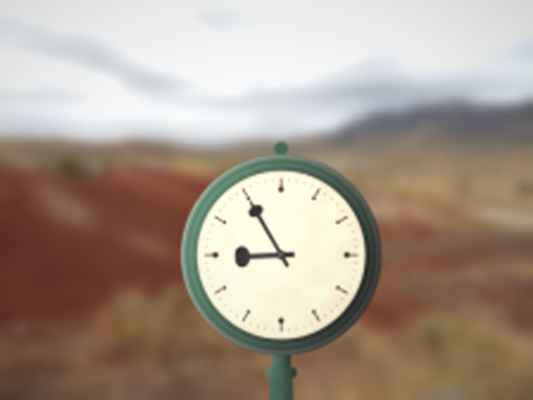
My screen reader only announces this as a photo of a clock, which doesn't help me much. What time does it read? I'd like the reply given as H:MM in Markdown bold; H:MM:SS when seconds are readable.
**8:55**
